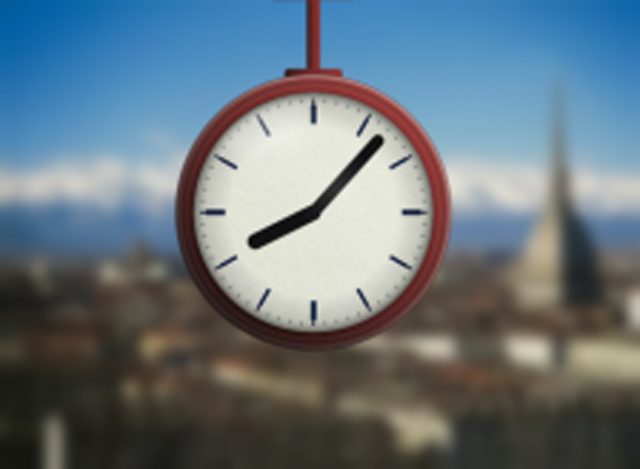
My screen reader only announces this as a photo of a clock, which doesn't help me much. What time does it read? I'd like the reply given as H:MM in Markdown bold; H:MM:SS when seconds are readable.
**8:07**
